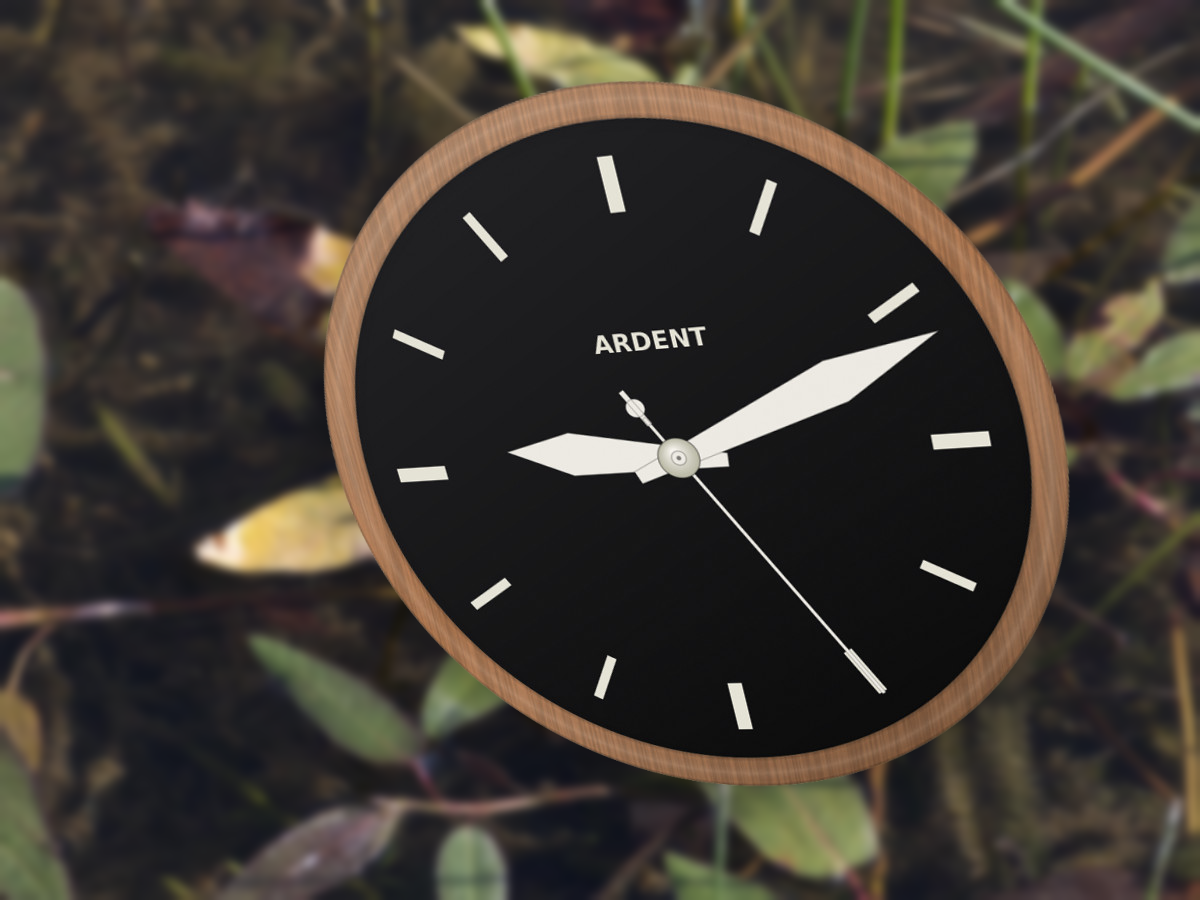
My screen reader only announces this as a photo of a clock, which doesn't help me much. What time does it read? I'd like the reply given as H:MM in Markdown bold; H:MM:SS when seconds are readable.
**9:11:25**
